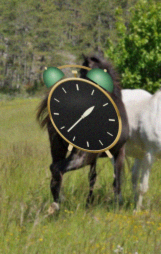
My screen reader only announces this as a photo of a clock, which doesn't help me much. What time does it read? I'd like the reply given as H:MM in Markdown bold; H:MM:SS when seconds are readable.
**1:38**
